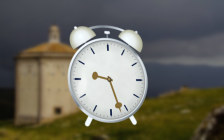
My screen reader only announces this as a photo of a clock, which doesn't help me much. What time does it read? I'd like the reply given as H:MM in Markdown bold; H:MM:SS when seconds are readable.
**9:27**
